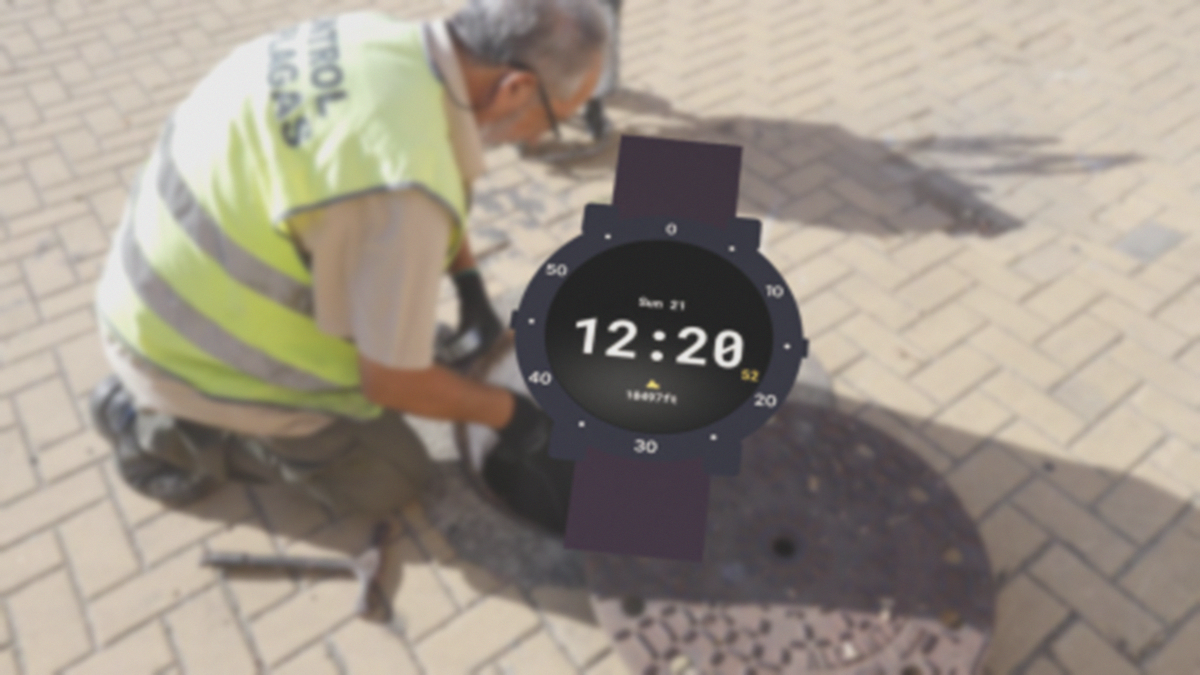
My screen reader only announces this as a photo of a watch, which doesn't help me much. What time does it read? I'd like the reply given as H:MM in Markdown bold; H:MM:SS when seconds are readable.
**12:20**
